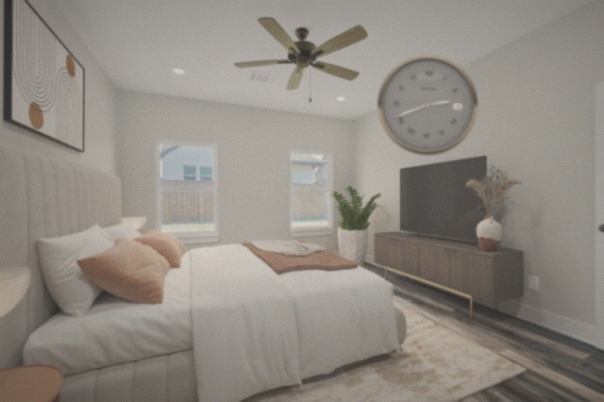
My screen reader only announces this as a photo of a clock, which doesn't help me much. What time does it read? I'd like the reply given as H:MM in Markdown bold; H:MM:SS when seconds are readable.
**2:41**
